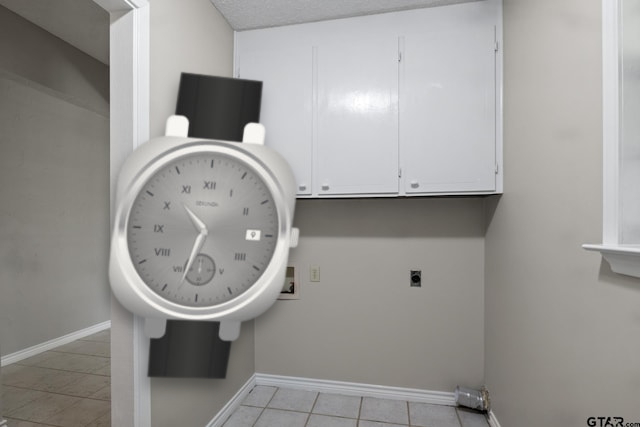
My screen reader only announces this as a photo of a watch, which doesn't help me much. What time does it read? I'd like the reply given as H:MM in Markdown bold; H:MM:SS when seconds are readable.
**10:33**
